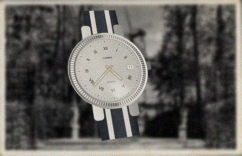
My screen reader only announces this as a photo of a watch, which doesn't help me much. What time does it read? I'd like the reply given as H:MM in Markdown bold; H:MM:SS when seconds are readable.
**4:38**
